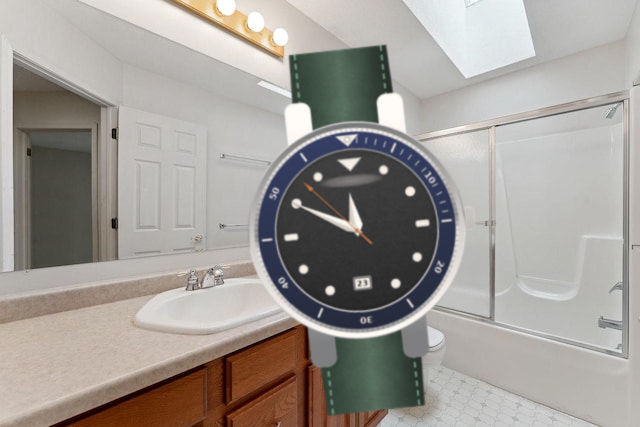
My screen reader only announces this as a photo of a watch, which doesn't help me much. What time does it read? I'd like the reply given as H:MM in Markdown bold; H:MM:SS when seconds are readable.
**11:49:53**
